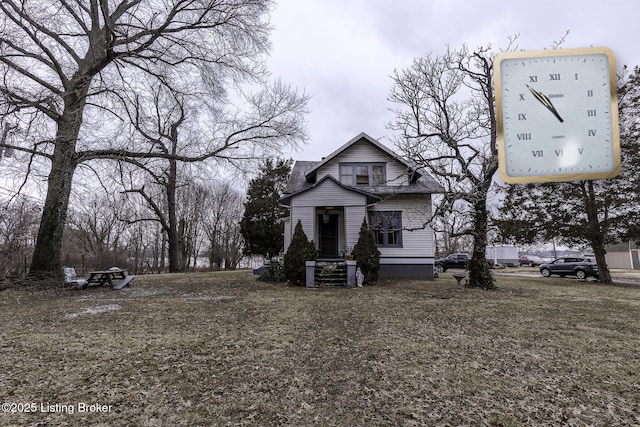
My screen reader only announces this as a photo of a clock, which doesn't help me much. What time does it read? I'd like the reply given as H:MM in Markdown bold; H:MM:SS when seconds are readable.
**10:53**
